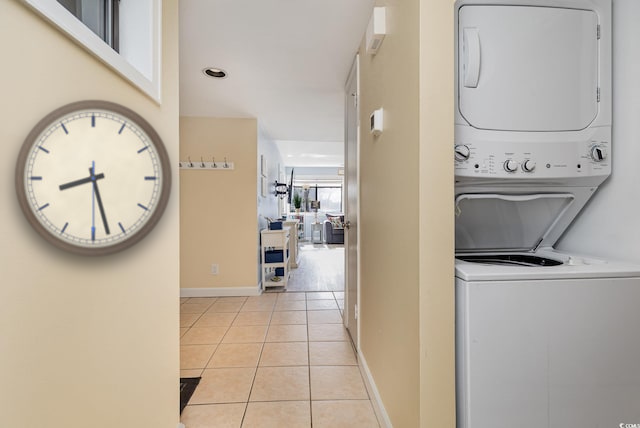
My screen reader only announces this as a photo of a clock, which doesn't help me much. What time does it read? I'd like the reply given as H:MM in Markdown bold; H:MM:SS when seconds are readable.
**8:27:30**
